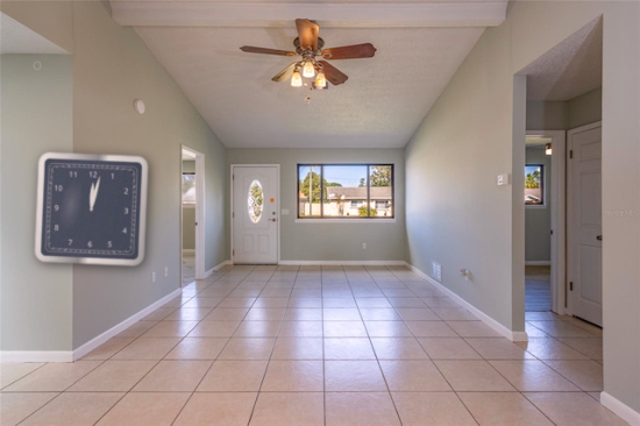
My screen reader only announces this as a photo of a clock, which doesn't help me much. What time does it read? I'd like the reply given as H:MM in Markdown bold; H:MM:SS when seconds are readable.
**12:02**
